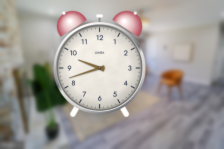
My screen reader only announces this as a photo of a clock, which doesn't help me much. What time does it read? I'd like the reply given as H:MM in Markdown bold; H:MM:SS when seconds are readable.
**9:42**
